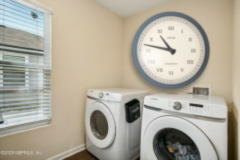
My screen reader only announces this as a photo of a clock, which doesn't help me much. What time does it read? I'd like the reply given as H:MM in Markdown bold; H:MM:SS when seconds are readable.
**10:47**
